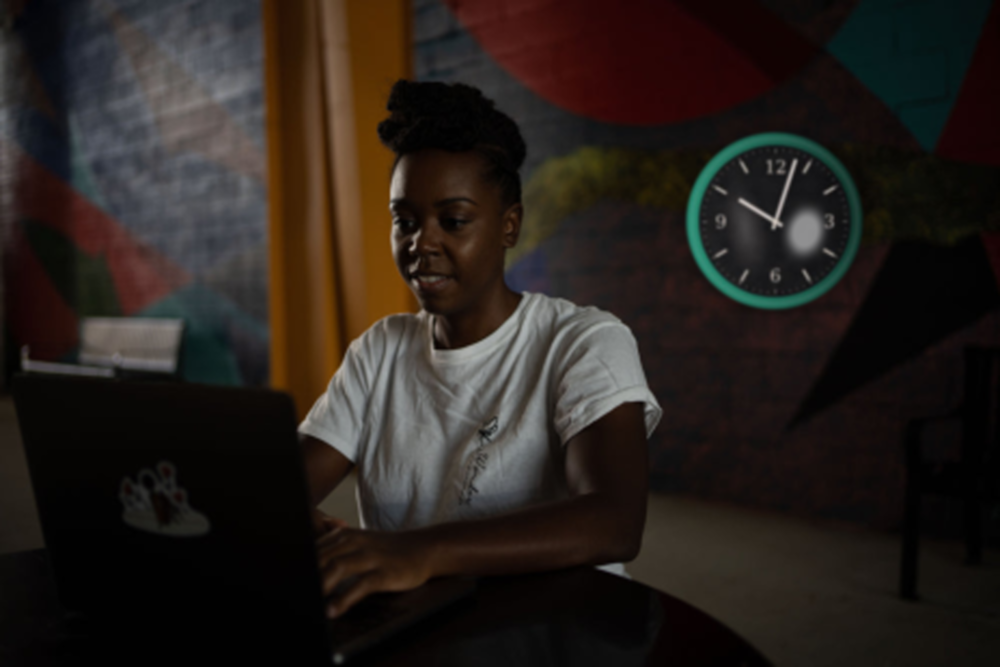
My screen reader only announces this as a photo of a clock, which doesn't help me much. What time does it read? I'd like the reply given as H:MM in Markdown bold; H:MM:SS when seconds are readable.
**10:03**
